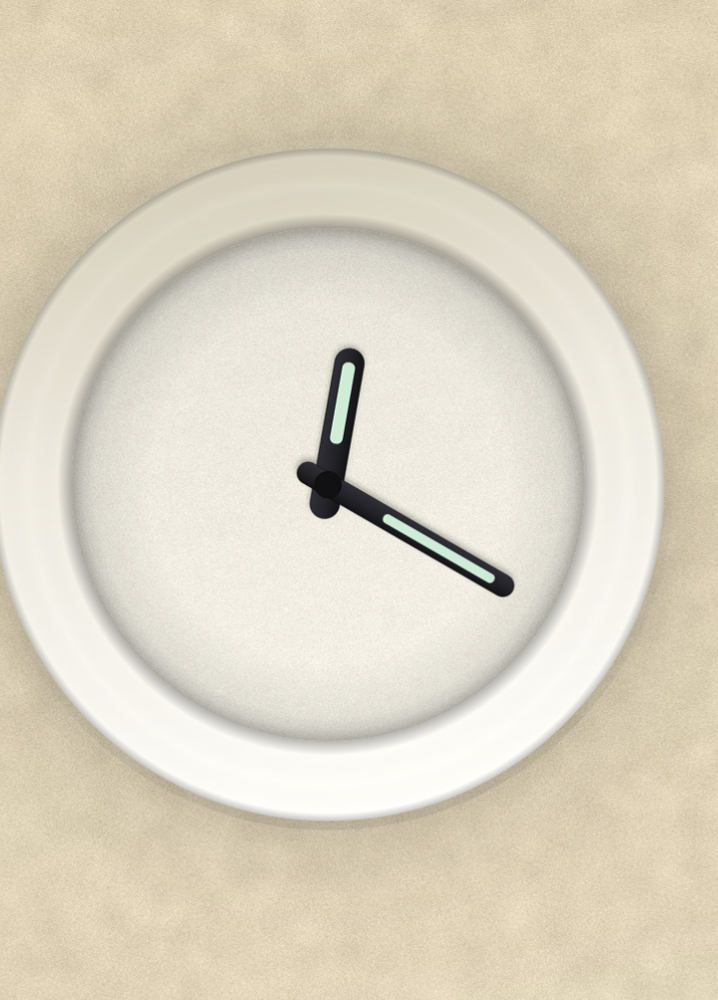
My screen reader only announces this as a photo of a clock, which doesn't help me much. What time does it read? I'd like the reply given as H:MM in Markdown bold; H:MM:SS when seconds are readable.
**12:20**
